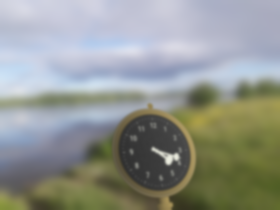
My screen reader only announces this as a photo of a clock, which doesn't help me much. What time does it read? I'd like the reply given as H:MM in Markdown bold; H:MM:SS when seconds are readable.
**4:18**
